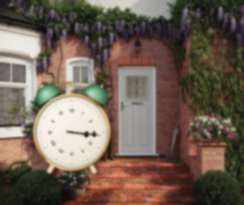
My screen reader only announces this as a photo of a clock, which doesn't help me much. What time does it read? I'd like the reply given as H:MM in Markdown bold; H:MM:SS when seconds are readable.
**3:16**
